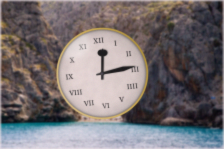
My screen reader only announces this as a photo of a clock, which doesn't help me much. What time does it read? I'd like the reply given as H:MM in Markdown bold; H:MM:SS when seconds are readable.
**12:14**
